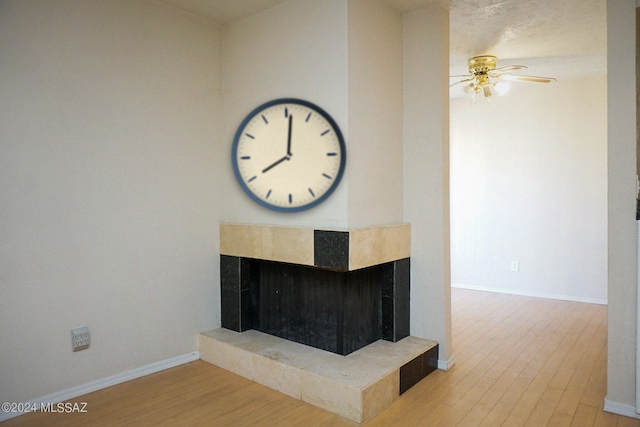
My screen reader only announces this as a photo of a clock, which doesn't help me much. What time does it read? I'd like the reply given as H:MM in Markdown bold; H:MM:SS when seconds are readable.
**8:01**
